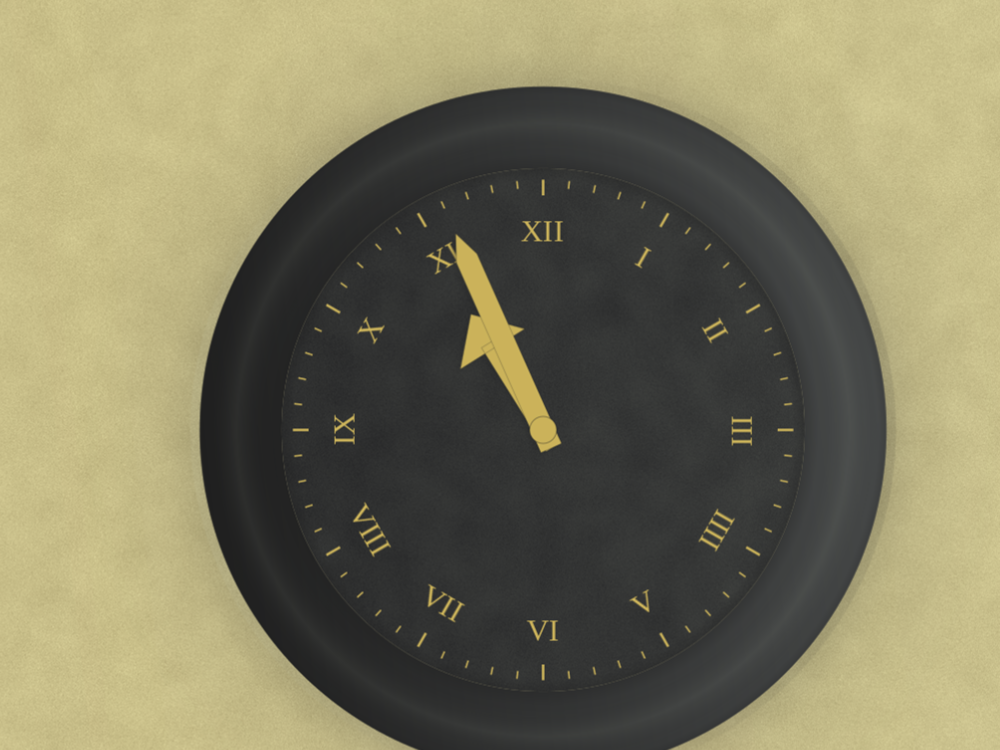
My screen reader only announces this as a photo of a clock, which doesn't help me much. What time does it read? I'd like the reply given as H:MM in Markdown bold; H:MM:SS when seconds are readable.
**10:56**
